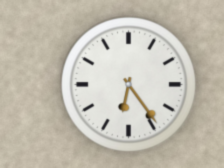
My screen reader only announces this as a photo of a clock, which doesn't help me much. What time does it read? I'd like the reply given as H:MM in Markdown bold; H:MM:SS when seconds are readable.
**6:24**
